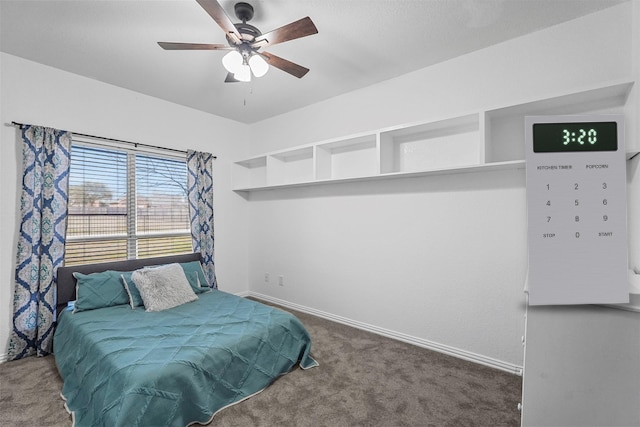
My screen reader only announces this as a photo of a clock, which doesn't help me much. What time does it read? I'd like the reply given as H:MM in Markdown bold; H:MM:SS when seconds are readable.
**3:20**
